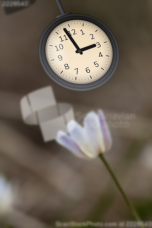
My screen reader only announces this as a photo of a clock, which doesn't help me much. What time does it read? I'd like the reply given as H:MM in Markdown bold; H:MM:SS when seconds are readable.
**2:58**
